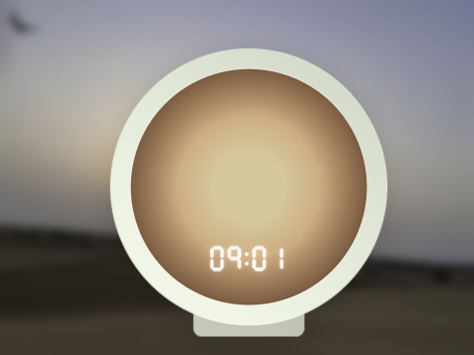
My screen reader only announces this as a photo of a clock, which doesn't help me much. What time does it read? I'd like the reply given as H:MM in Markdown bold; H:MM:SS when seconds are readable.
**9:01**
